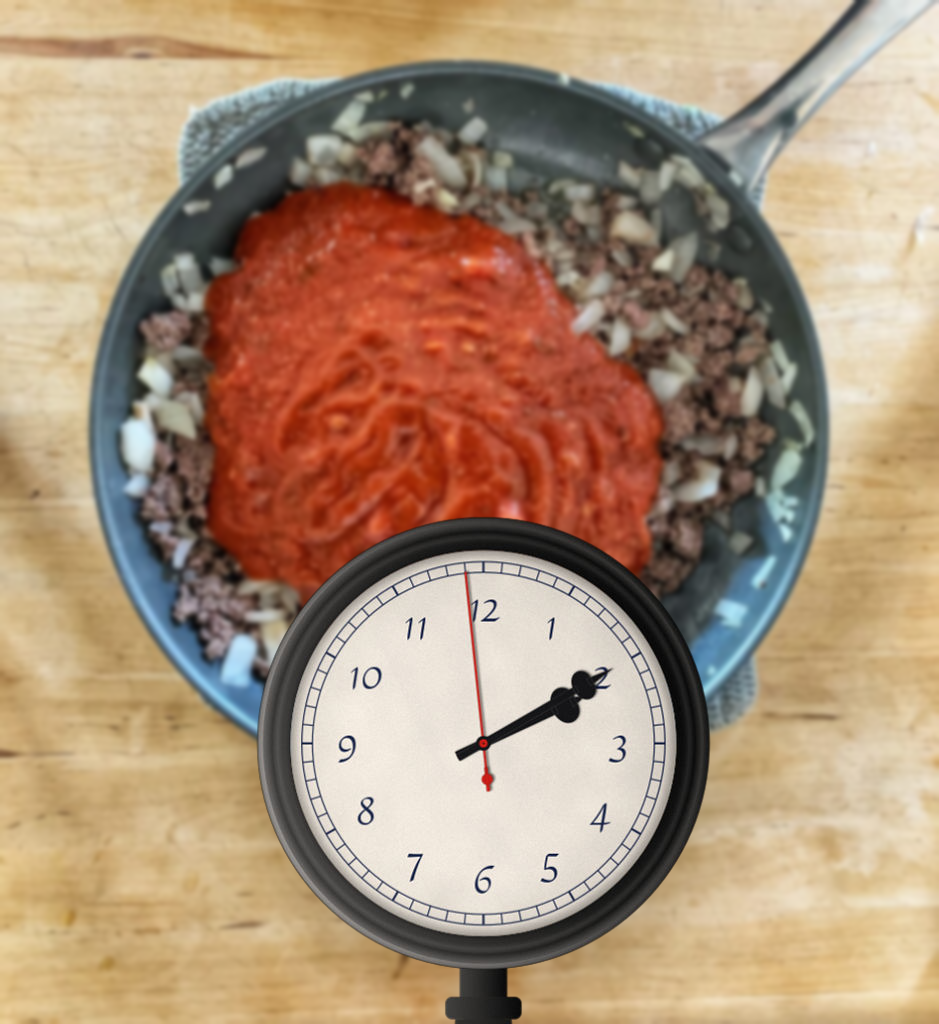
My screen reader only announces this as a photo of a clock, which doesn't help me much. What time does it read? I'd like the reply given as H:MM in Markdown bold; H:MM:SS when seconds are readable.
**2:09:59**
